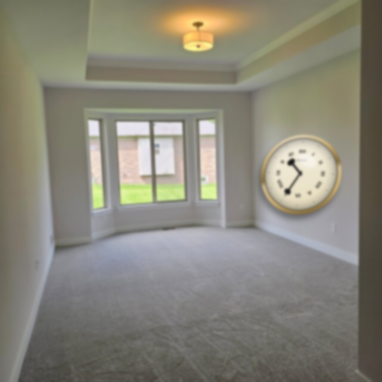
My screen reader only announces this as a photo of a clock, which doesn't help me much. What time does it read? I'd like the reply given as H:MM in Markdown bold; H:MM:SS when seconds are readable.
**10:35**
